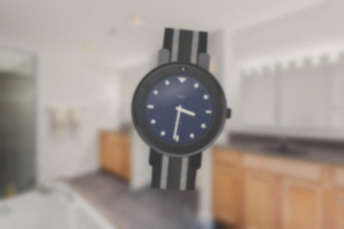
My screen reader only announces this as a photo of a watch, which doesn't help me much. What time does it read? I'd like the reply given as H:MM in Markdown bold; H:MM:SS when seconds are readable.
**3:31**
